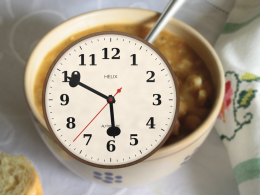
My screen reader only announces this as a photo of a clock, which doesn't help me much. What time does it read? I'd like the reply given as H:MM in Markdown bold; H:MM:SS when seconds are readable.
**5:49:37**
